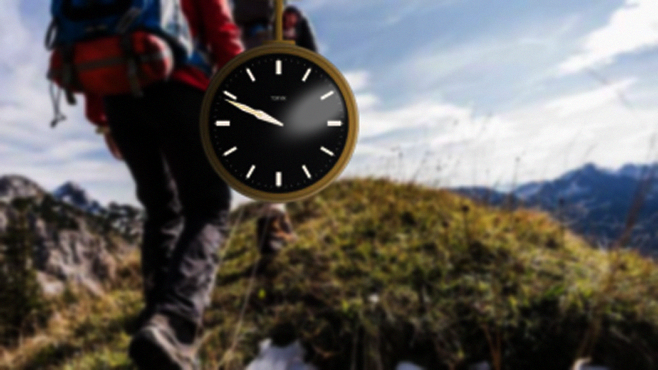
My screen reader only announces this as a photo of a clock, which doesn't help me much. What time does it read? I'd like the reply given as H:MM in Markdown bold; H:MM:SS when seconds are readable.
**9:49**
